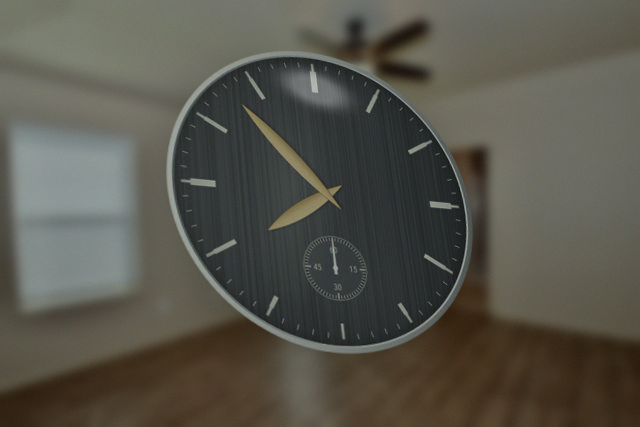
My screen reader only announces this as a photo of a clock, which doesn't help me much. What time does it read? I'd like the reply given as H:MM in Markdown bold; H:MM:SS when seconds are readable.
**7:53**
